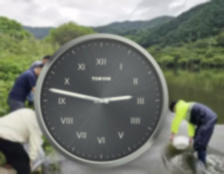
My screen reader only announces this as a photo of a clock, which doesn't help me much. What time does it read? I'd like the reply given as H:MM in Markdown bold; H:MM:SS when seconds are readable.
**2:47**
